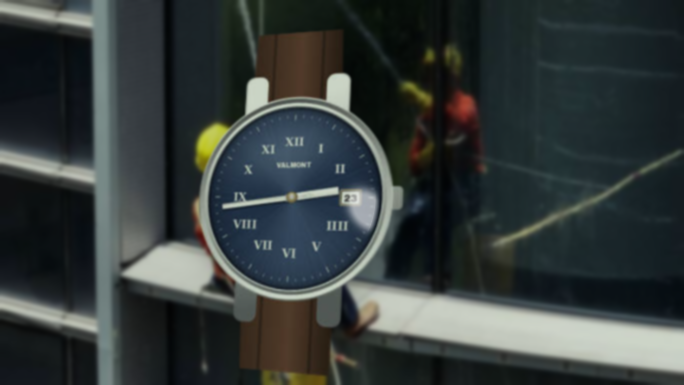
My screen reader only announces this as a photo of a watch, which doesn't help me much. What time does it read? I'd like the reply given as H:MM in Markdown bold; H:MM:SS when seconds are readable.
**2:43:44**
